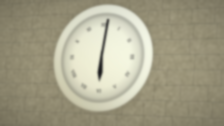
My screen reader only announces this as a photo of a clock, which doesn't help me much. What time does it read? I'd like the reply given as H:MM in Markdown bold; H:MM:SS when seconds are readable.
**6:01**
